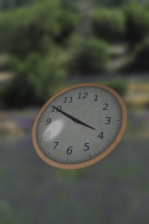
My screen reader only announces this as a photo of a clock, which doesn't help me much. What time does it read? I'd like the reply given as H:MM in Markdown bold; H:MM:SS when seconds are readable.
**3:50**
